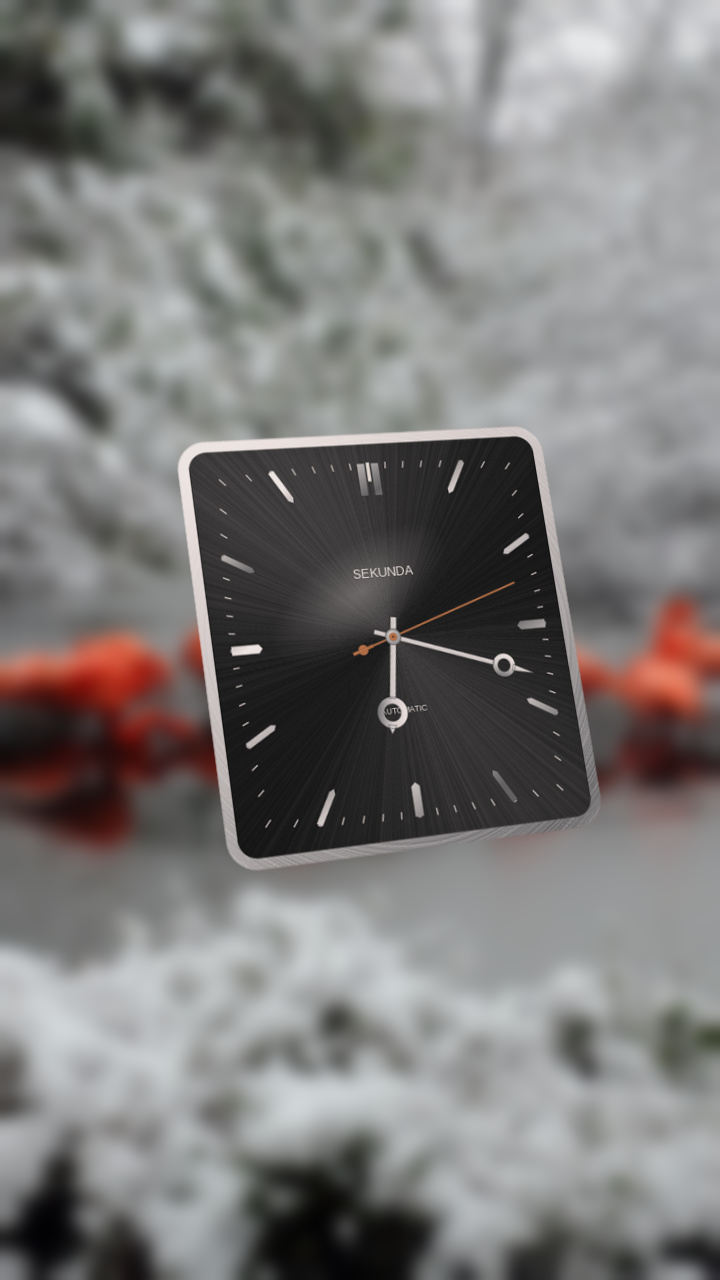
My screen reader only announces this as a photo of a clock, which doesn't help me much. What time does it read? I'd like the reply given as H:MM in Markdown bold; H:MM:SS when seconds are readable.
**6:18:12**
